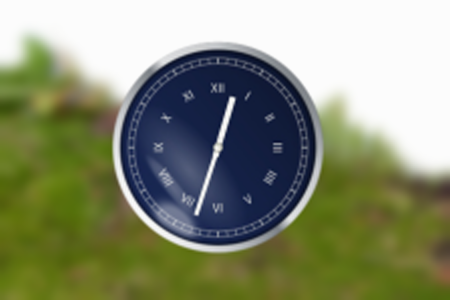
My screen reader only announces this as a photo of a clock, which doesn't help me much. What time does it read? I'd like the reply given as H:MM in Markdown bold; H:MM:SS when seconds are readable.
**12:33**
